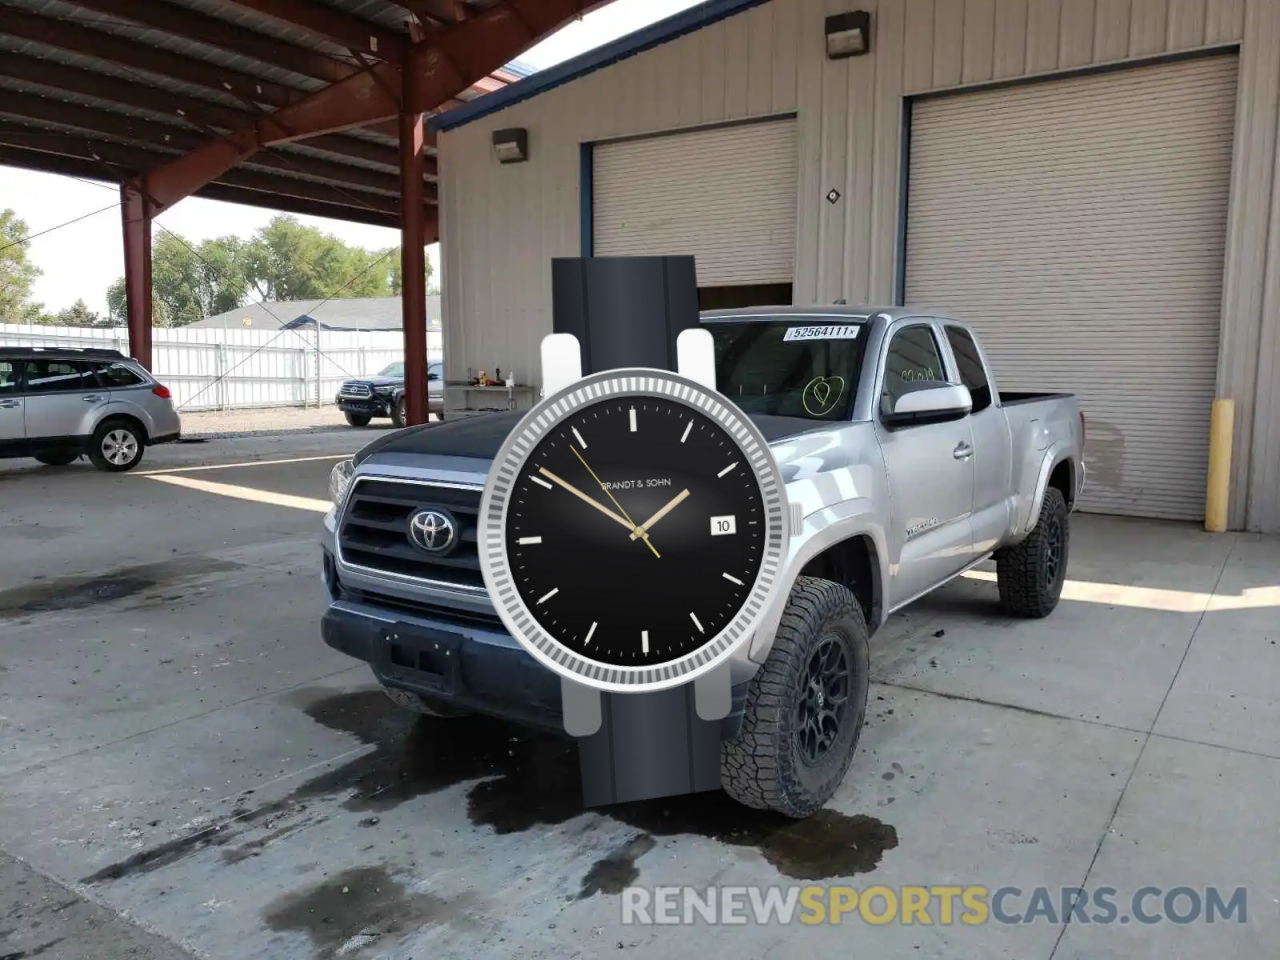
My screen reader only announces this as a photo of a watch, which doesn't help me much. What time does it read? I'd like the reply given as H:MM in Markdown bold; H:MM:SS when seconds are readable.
**1:50:54**
